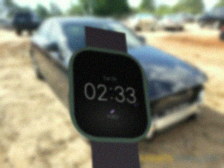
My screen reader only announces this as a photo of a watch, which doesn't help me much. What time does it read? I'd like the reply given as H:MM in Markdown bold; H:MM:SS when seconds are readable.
**2:33**
